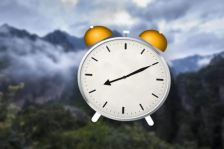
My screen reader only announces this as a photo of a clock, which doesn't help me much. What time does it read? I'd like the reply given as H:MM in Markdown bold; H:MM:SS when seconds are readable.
**8:10**
